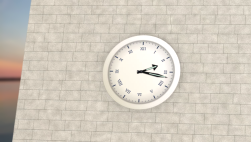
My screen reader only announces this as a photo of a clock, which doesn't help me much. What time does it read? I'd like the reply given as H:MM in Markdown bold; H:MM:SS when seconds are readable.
**2:17**
